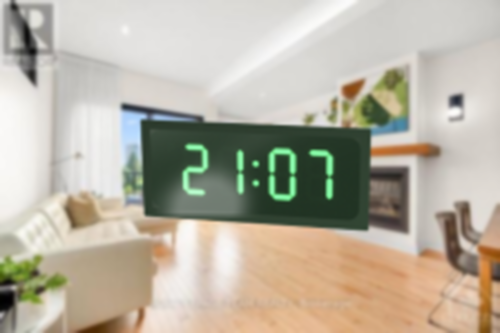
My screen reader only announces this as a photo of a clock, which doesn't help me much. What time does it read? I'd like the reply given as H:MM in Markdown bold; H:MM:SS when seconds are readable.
**21:07**
